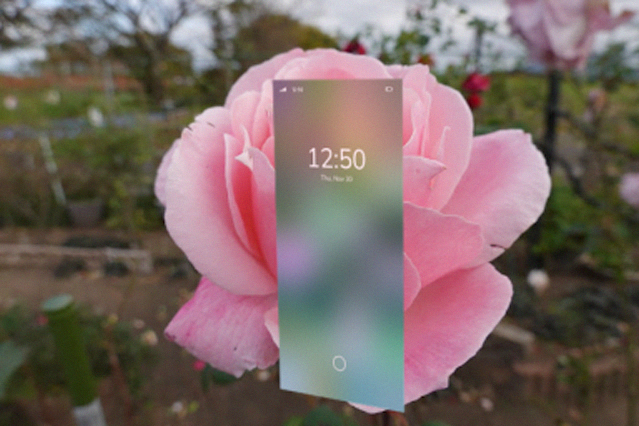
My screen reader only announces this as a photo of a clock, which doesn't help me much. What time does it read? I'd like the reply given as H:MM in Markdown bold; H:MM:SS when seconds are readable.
**12:50**
